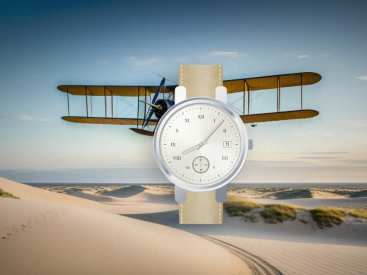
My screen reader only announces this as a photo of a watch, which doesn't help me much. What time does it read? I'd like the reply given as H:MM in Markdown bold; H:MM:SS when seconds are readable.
**8:07**
